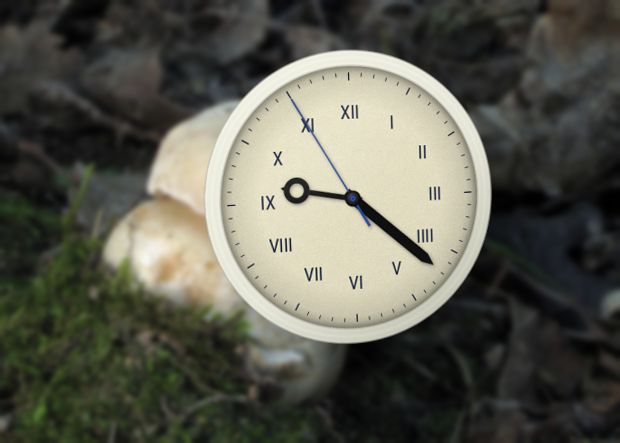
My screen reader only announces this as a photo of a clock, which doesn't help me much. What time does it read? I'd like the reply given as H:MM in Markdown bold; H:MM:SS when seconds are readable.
**9:21:55**
